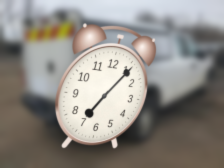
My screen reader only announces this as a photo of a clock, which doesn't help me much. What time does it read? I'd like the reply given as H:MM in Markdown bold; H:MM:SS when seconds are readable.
**7:06**
